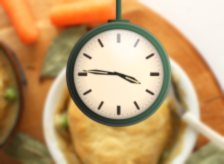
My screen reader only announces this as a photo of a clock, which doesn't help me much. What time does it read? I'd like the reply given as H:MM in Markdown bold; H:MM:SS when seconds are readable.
**3:46**
